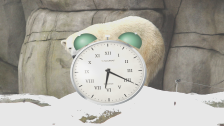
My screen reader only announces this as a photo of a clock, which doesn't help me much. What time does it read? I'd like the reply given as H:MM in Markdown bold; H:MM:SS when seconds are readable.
**6:20**
